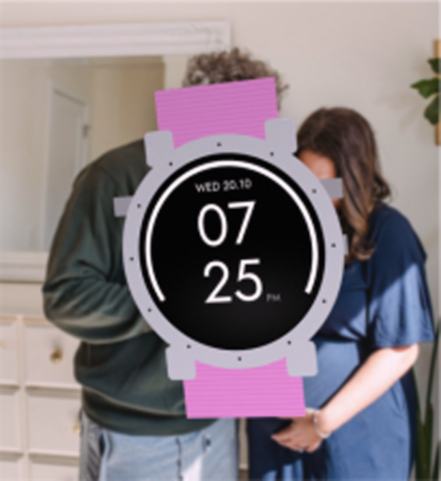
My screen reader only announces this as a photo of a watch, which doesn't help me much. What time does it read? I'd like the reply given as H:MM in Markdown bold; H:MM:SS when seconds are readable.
**7:25**
